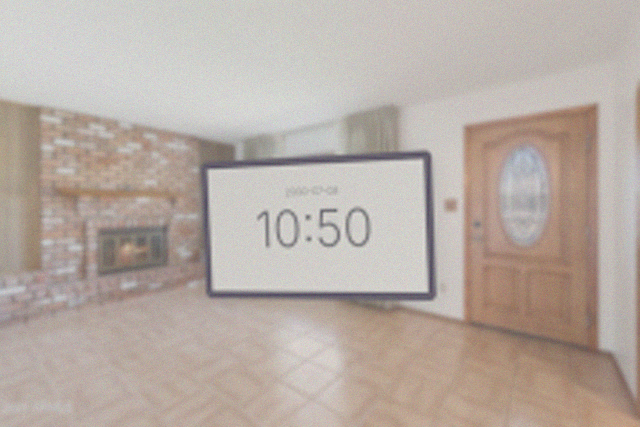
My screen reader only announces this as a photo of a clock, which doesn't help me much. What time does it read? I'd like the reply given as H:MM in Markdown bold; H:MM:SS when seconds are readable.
**10:50**
